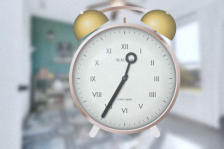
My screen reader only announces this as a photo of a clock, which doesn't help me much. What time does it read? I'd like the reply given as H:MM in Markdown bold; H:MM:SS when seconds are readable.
**12:35**
